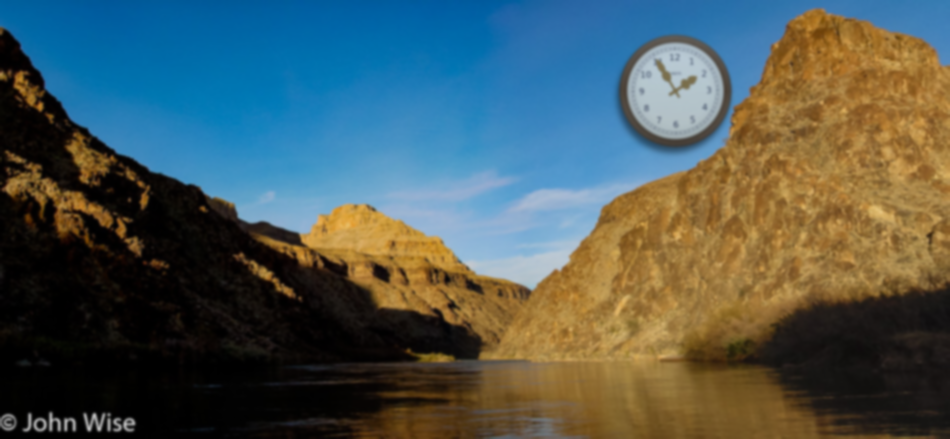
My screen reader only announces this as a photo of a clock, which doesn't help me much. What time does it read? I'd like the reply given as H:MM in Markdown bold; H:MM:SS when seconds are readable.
**1:55**
